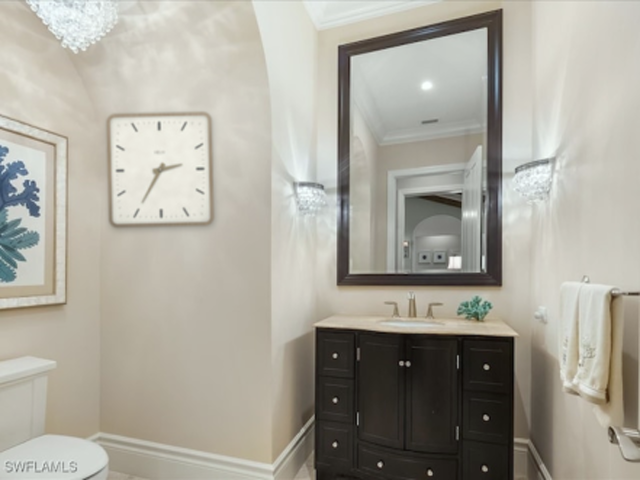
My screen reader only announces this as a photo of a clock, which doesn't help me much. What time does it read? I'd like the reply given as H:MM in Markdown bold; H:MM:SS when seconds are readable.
**2:35**
